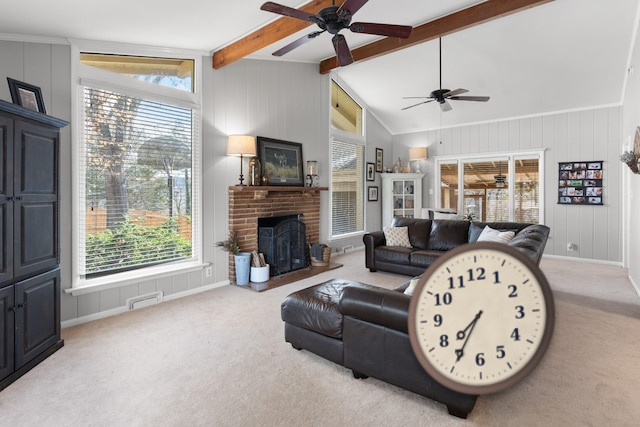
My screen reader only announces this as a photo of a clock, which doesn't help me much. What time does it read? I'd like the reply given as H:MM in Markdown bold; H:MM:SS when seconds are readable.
**7:35**
